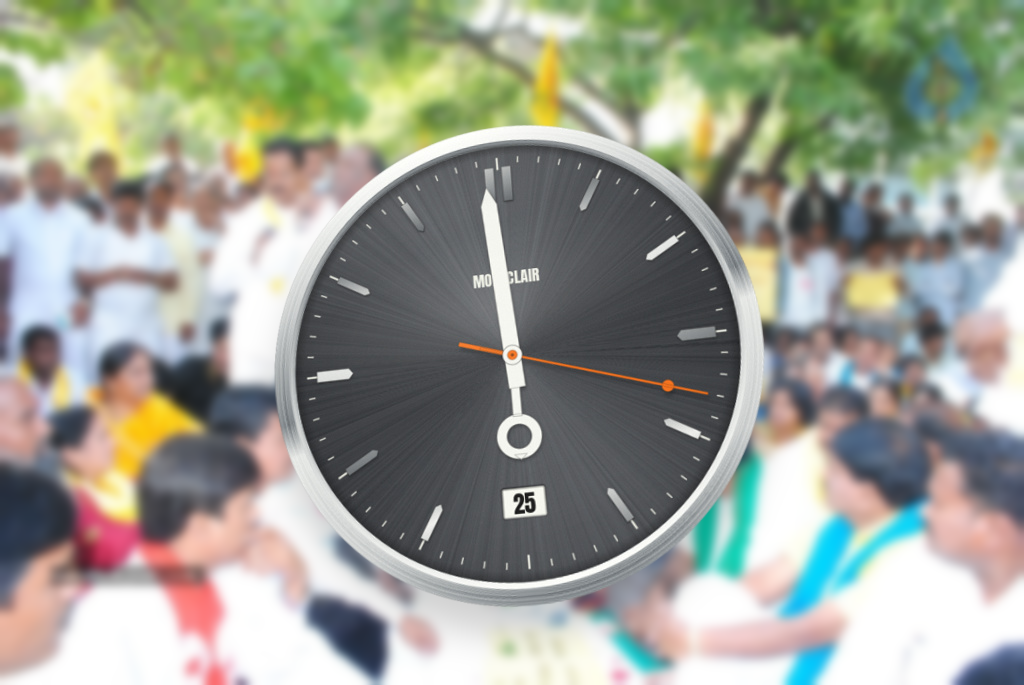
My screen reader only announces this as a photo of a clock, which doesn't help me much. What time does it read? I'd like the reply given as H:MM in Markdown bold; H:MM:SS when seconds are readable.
**5:59:18**
